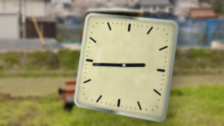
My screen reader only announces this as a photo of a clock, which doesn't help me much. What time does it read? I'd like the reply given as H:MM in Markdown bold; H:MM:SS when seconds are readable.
**2:44**
